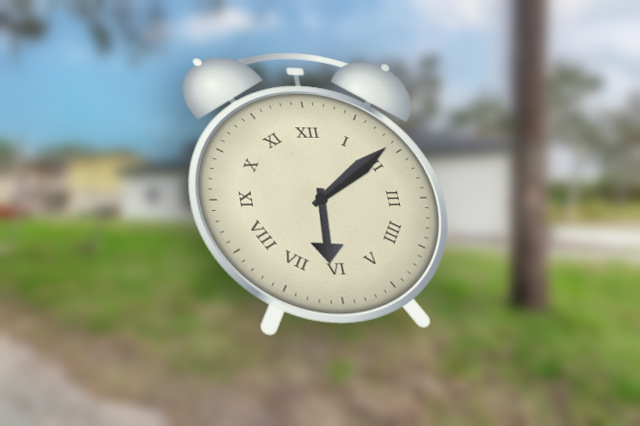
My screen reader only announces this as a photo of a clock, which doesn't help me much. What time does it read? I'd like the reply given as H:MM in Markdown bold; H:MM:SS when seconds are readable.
**6:09**
